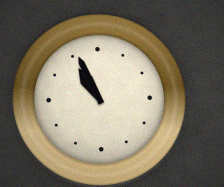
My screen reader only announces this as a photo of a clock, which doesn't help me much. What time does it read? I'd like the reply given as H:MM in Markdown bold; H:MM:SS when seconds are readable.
**10:56**
